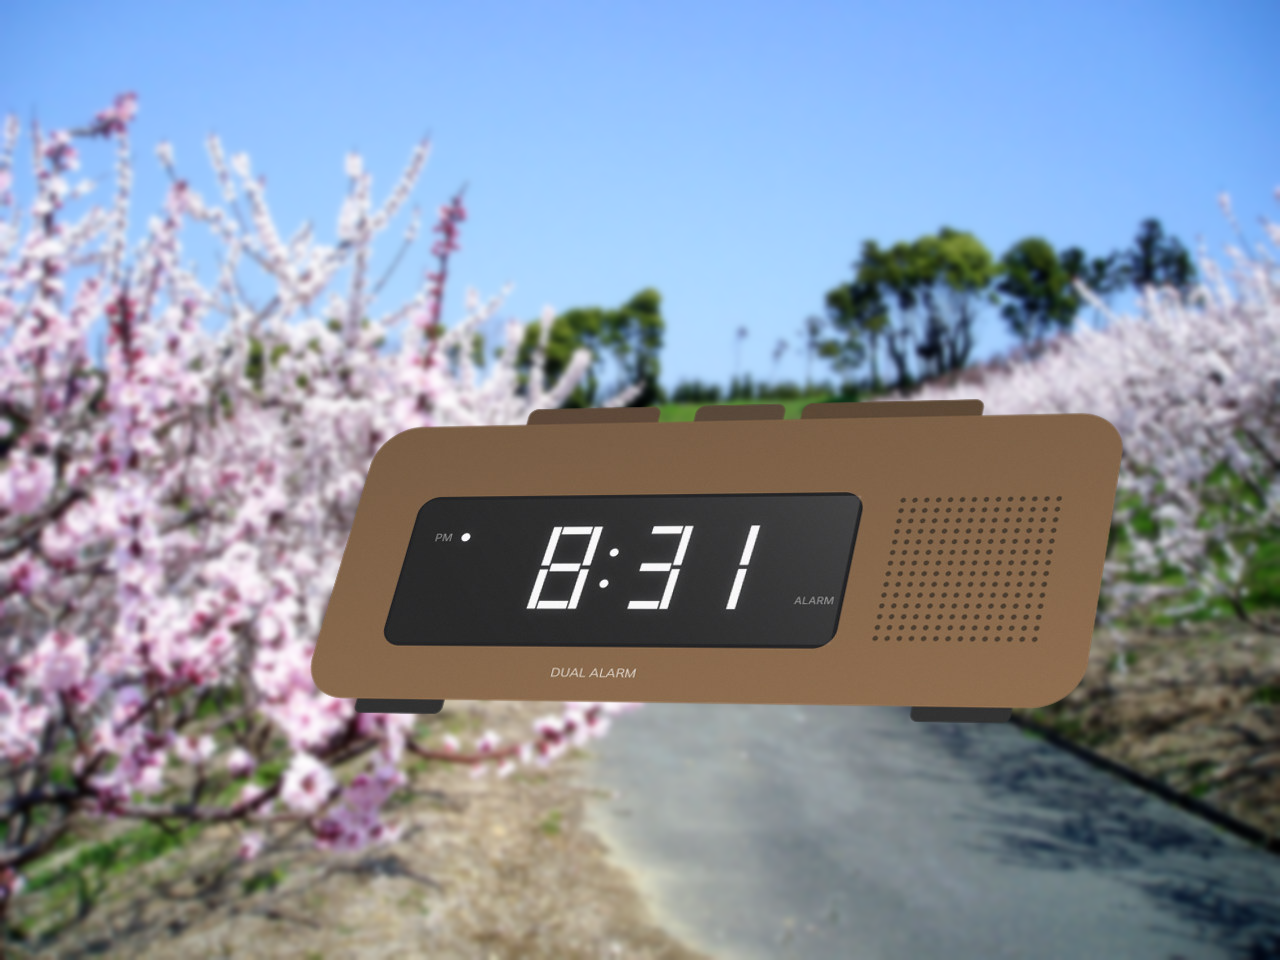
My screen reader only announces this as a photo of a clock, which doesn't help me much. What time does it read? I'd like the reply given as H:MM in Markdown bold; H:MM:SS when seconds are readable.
**8:31**
